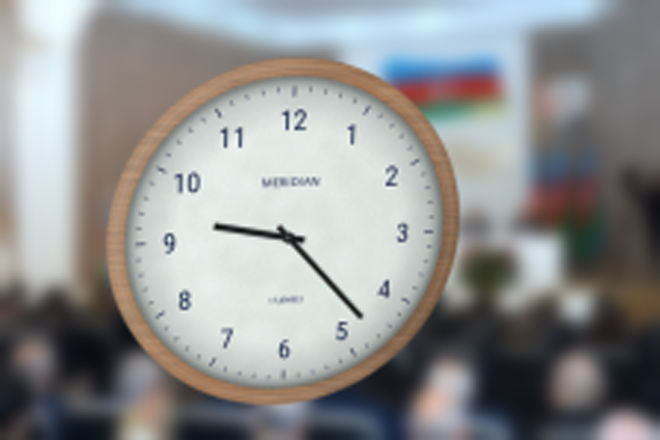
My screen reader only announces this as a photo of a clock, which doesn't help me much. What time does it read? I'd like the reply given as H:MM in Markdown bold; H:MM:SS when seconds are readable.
**9:23**
